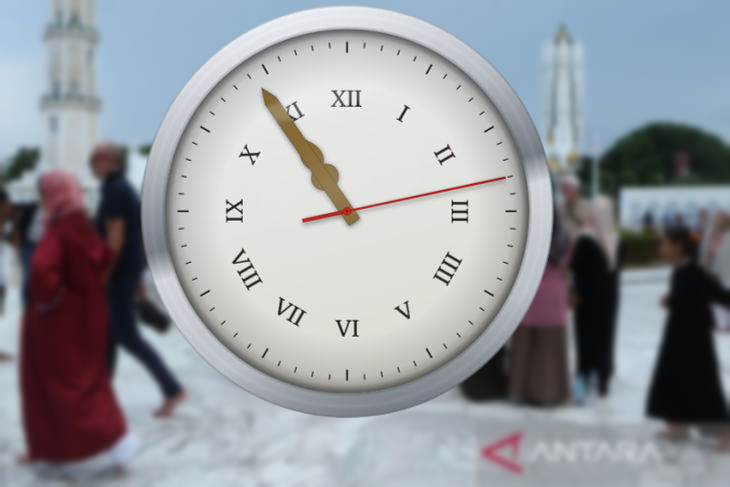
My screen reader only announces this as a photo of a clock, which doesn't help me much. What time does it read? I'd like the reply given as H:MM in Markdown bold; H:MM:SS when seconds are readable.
**10:54:13**
